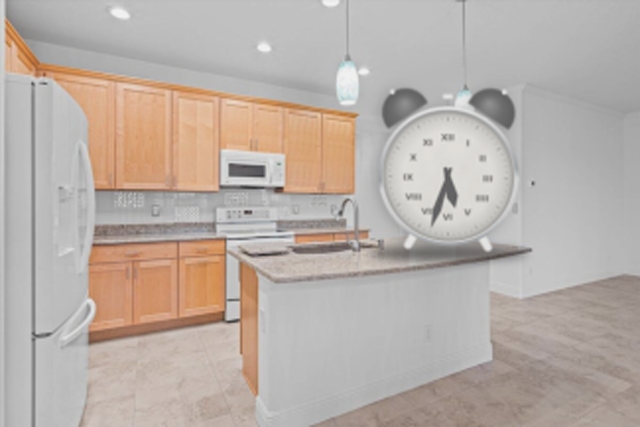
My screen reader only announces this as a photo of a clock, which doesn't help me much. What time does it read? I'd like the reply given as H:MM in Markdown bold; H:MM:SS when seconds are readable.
**5:33**
